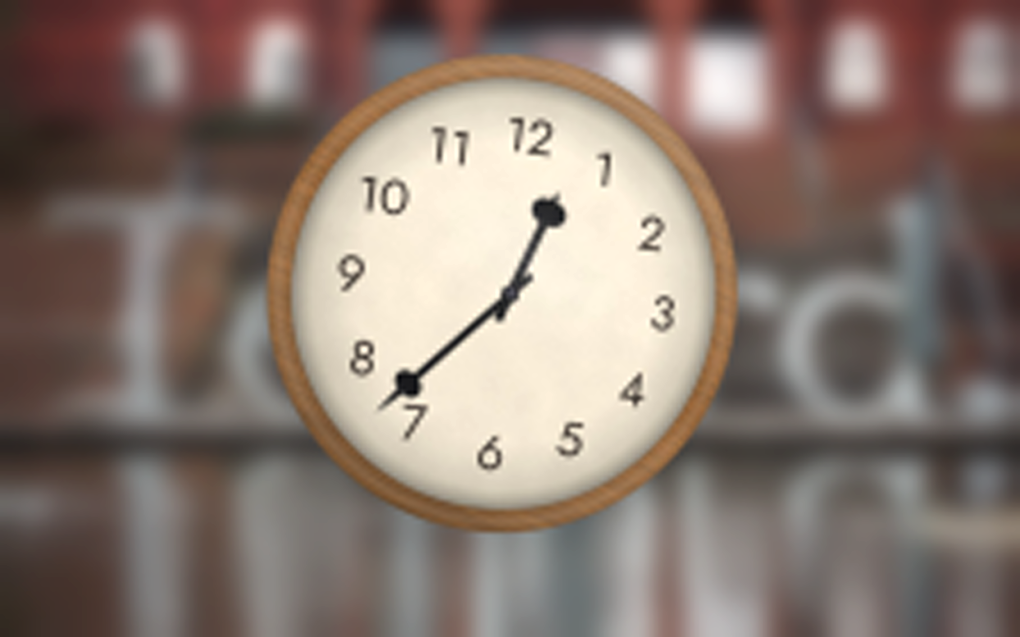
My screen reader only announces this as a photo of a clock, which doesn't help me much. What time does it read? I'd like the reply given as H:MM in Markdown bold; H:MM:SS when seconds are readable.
**12:37**
